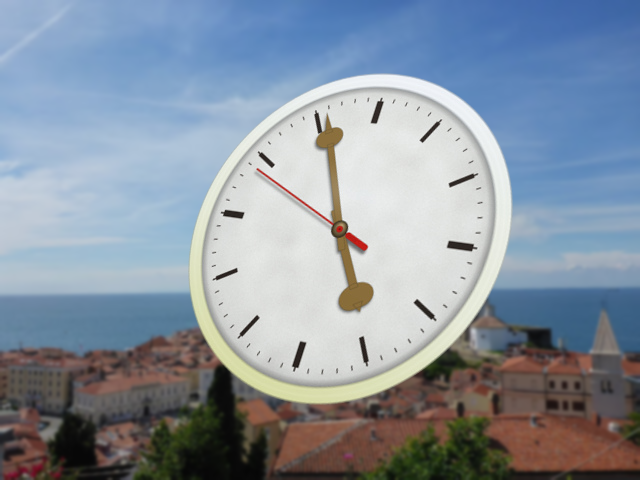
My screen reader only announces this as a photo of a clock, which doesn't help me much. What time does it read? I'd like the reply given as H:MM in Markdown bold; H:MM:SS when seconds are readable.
**4:55:49**
